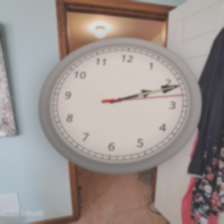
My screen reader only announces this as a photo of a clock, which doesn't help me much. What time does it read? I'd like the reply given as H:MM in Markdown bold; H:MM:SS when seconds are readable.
**2:11:13**
